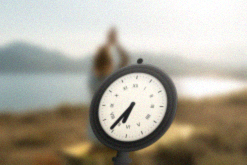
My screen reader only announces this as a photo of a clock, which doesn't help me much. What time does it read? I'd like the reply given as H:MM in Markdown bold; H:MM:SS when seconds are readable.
**6:36**
